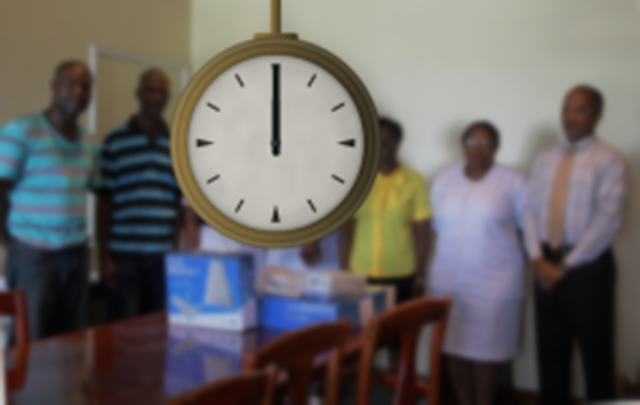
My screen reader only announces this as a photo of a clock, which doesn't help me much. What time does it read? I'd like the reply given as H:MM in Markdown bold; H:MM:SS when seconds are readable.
**12:00**
